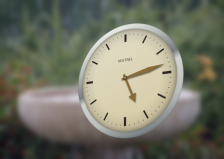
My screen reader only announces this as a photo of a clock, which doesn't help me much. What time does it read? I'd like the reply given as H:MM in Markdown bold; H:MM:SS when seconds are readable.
**5:13**
